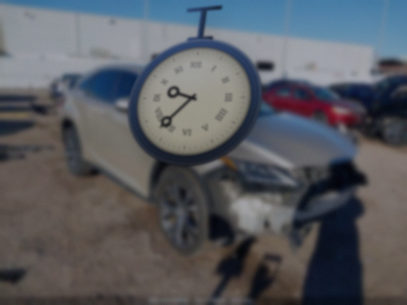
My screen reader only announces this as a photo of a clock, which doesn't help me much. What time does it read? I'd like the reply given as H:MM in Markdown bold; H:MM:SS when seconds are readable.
**9:37**
